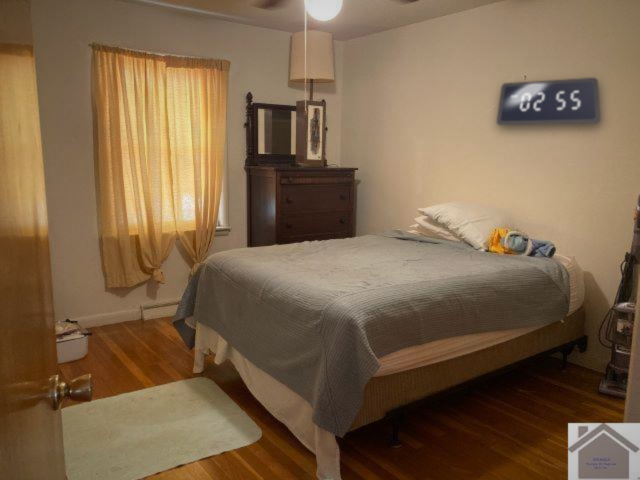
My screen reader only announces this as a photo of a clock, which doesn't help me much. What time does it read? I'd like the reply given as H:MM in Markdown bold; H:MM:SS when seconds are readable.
**2:55**
